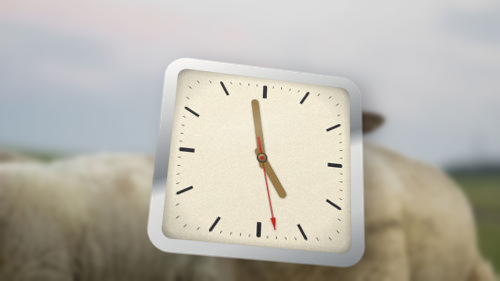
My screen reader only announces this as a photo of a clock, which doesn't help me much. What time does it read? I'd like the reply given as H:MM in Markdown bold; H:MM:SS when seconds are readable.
**4:58:28**
